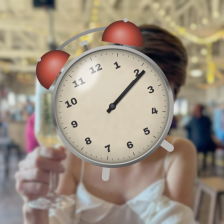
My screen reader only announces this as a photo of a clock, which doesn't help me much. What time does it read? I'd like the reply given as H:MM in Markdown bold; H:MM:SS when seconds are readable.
**2:11**
